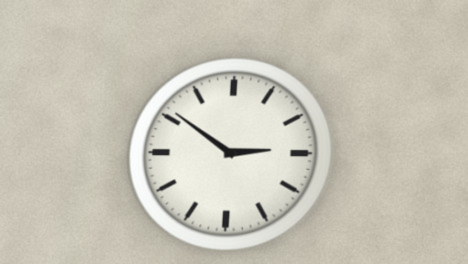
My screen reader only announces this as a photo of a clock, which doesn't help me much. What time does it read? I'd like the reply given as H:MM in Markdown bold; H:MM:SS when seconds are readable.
**2:51**
